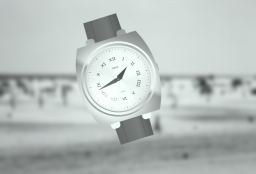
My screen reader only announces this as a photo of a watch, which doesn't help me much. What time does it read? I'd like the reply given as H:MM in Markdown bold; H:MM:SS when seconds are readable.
**1:43**
